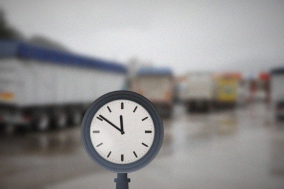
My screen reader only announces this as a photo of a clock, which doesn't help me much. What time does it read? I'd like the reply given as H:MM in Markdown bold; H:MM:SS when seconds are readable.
**11:51**
